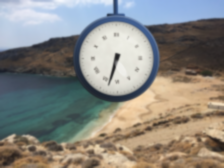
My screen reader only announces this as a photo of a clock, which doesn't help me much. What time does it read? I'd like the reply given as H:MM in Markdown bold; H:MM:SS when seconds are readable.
**6:33**
